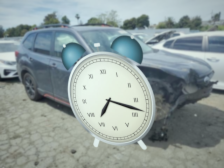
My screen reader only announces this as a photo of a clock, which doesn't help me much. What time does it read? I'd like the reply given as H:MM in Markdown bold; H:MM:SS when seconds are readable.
**7:18**
